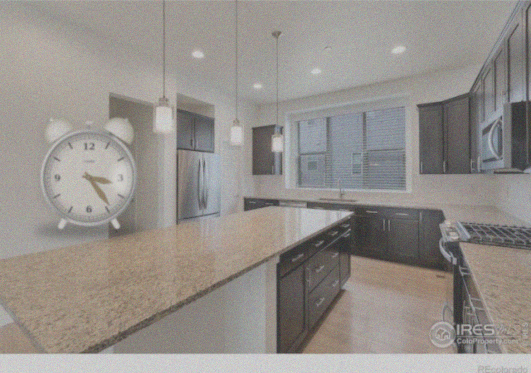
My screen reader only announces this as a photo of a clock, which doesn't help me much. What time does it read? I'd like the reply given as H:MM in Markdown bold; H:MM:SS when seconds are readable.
**3:24**
